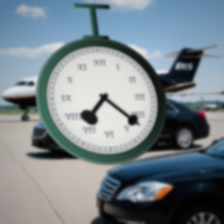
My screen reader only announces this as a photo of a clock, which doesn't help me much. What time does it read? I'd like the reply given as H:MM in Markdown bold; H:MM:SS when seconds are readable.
**7:22**
